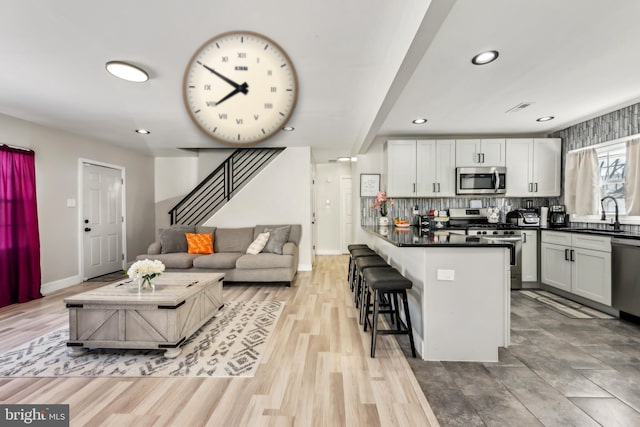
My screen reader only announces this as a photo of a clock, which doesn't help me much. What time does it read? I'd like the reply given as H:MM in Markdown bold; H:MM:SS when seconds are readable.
**7:50**
